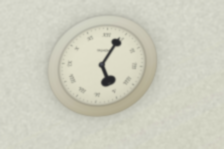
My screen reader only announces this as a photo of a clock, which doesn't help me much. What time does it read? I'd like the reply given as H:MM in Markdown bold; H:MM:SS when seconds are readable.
**5:04**
